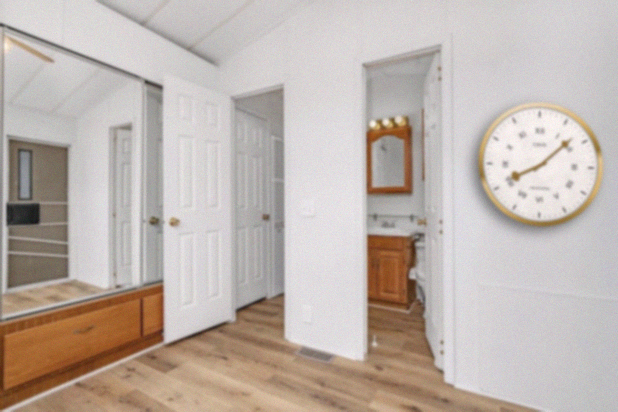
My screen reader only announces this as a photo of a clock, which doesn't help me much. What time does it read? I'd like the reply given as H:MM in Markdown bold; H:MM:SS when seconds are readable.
**8:08**
